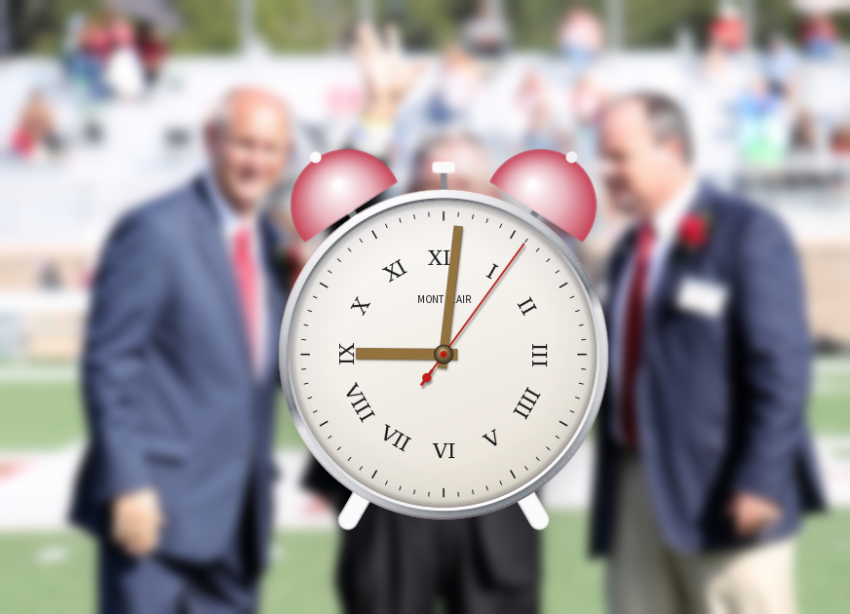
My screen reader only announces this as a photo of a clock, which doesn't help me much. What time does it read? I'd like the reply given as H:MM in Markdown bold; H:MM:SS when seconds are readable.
**9:01:06**
